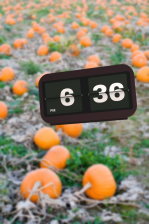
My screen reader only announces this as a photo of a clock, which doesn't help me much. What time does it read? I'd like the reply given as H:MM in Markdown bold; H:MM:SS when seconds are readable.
**6:36**
